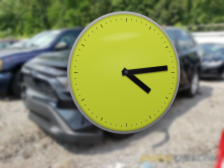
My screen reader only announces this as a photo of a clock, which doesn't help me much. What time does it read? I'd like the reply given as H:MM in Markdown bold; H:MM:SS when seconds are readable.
**4:14**
